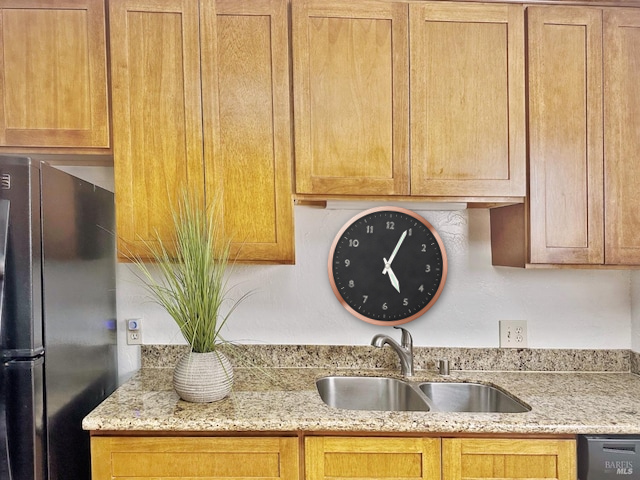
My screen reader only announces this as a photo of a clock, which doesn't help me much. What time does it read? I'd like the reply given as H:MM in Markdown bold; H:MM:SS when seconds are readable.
**5:04**
